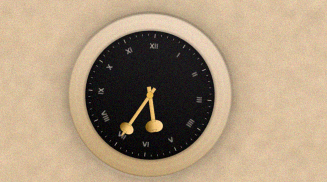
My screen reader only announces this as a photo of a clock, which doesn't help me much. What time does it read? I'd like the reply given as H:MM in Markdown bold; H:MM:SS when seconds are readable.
**5:35**
